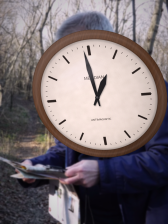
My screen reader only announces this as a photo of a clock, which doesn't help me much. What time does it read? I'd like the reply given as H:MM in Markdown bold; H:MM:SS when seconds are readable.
**12:59**
